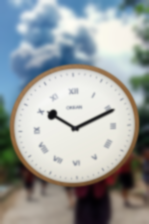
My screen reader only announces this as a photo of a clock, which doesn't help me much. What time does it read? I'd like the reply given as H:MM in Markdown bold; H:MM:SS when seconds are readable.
**10:11**
